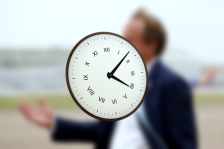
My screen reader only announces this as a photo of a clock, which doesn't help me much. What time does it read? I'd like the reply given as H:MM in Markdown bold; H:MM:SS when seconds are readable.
**4:08**
